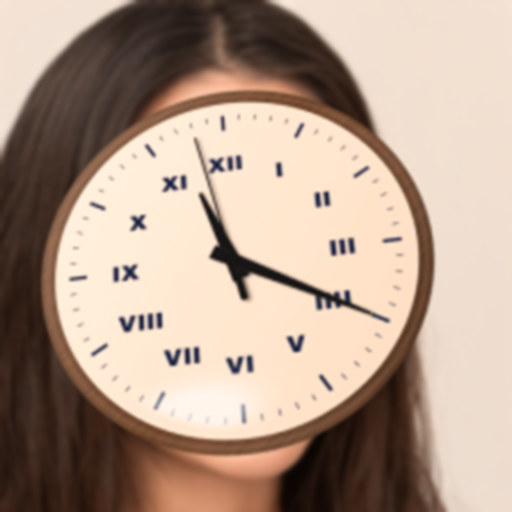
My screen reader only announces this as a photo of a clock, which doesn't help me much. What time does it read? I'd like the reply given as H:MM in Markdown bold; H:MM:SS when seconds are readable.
**11:19:58**
